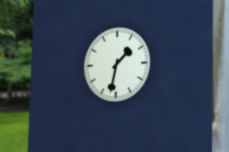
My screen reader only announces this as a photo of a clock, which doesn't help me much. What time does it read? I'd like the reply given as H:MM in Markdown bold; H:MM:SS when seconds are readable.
**1:32**
